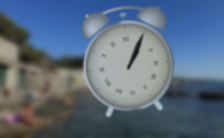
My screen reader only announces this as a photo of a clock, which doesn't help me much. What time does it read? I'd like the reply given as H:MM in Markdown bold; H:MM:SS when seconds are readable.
**1:05**
